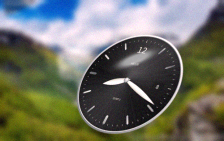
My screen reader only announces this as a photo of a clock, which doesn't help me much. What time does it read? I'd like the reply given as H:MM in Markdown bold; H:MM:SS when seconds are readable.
**8:19**
